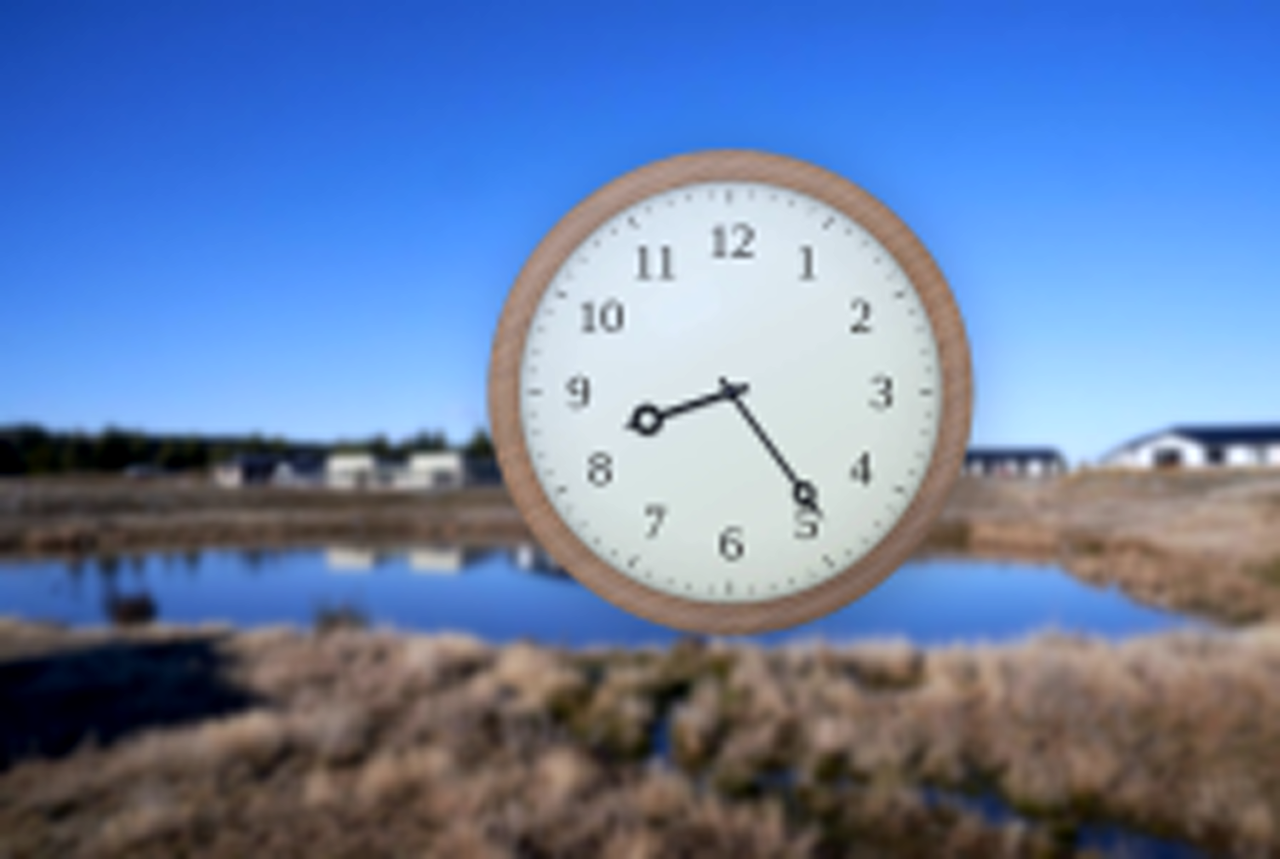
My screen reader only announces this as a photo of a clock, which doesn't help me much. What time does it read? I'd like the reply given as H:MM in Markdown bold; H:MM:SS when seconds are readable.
**8:24**
